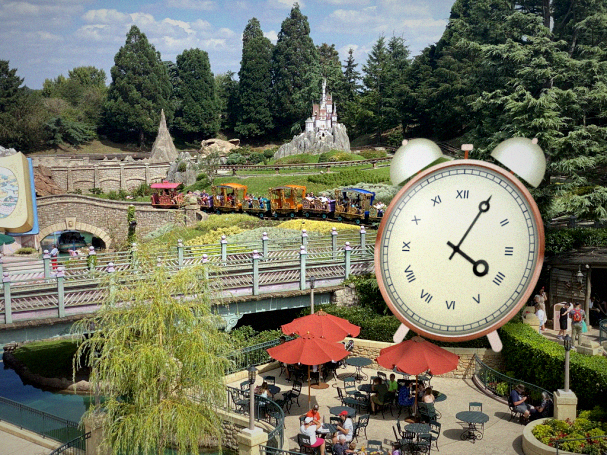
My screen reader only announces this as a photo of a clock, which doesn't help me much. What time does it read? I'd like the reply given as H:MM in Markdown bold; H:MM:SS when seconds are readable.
**4:05**
